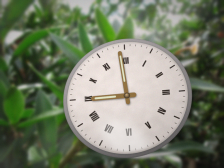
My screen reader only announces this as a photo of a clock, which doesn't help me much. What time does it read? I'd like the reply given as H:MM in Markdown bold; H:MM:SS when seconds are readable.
**8:59**
